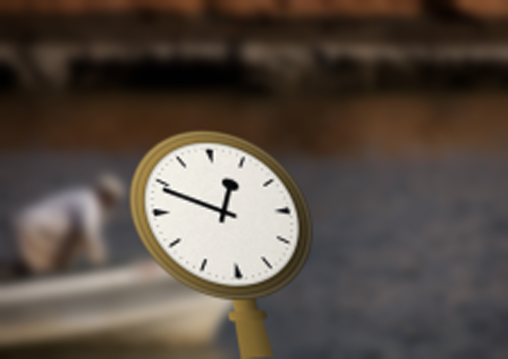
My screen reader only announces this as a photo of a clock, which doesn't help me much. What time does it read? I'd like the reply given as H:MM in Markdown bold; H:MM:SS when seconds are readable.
**12:49**
